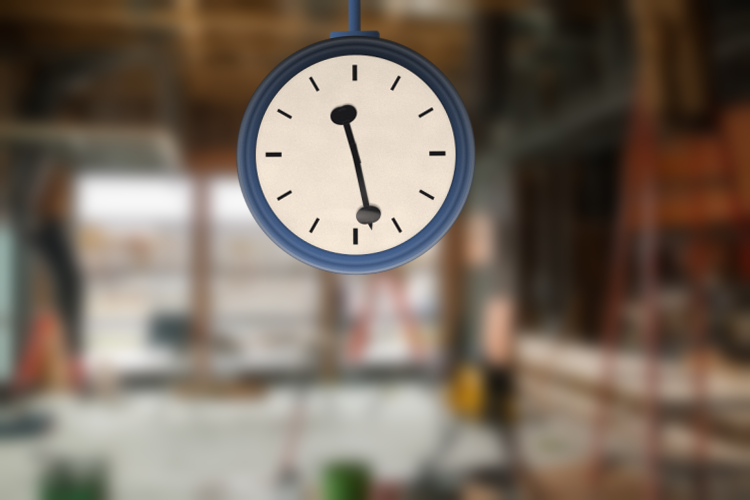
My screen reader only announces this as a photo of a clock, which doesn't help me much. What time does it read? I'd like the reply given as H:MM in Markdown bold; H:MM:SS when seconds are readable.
**11:28**
